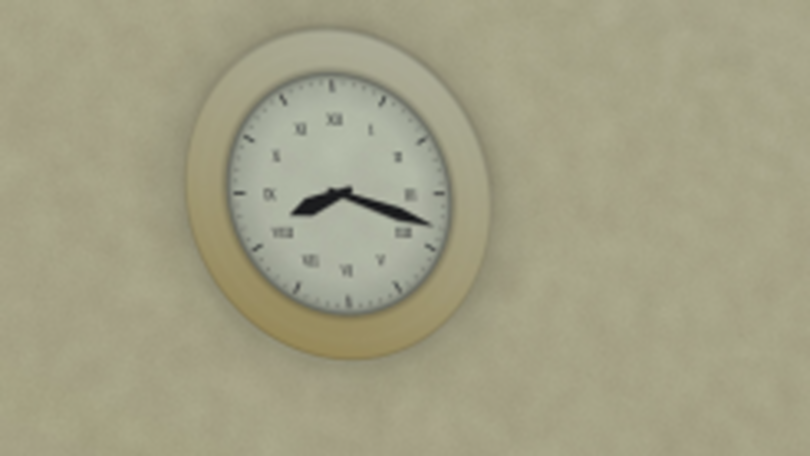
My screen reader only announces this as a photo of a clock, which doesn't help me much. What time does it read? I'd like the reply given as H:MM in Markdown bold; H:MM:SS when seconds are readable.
**8:18**
